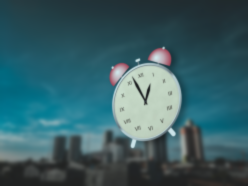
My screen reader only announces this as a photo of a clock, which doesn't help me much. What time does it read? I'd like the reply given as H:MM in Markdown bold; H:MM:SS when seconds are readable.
**12:57**
